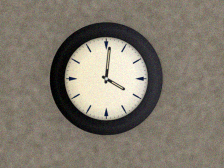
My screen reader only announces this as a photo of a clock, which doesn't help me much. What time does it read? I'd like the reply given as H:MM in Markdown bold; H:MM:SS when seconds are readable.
**4:01**
